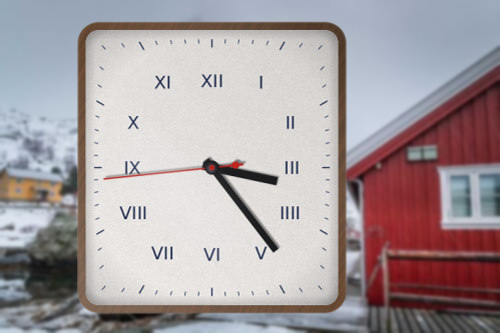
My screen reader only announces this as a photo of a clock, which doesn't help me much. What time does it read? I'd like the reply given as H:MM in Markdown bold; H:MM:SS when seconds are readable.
**3:23:44**
